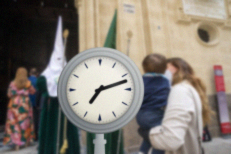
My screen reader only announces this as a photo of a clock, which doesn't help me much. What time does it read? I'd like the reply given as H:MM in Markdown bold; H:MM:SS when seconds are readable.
**7:12**
